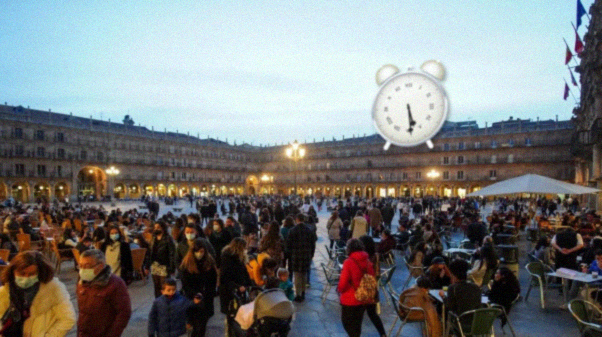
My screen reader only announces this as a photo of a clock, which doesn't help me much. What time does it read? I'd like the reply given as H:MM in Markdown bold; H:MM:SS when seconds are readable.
**5:29**
